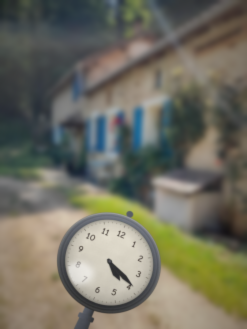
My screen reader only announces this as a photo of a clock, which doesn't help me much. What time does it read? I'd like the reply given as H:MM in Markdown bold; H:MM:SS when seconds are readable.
**4:19**
